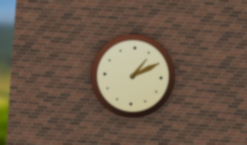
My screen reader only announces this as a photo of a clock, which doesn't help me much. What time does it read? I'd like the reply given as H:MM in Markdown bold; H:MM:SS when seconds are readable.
**1:10**
